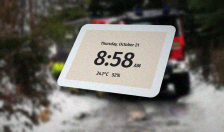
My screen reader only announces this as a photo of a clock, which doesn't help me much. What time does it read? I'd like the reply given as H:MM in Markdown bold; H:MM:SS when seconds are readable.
**8:58**
